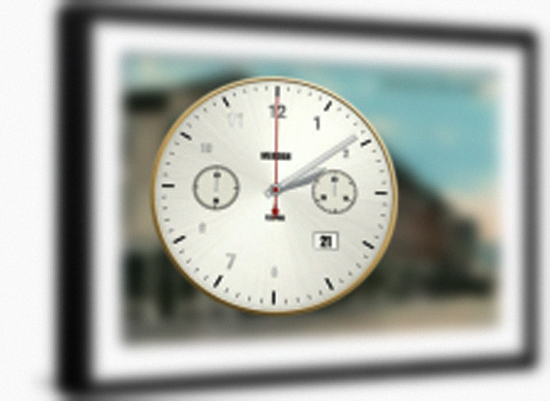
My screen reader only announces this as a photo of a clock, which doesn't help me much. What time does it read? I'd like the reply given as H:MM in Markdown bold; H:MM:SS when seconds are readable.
**2:09**
